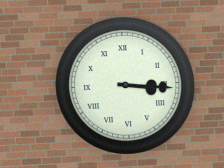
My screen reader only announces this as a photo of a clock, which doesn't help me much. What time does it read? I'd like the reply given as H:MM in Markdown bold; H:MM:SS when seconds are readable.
**3:16**
